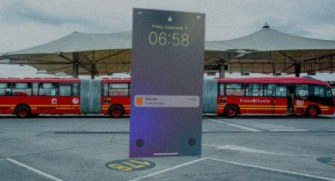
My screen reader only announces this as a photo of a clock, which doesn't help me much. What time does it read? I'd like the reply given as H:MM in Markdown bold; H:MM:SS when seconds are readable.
**6:58**
